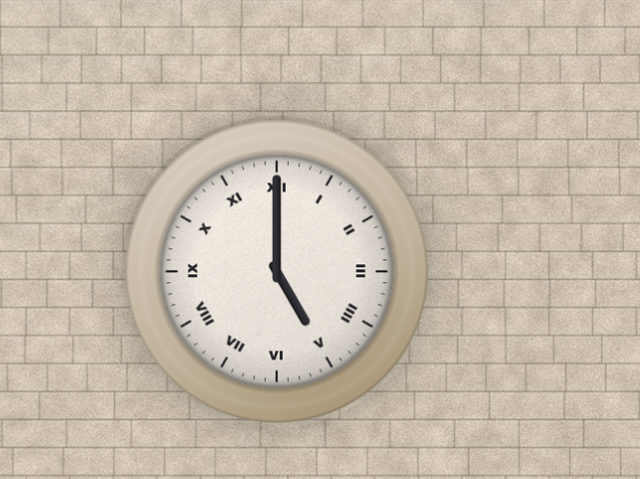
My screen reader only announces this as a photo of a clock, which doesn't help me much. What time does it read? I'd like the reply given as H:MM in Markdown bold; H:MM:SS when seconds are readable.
**5:00**
